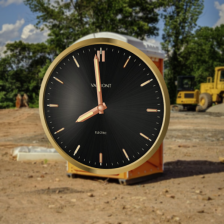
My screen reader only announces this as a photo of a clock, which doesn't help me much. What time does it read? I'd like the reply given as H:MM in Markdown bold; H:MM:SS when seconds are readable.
**7:59**
